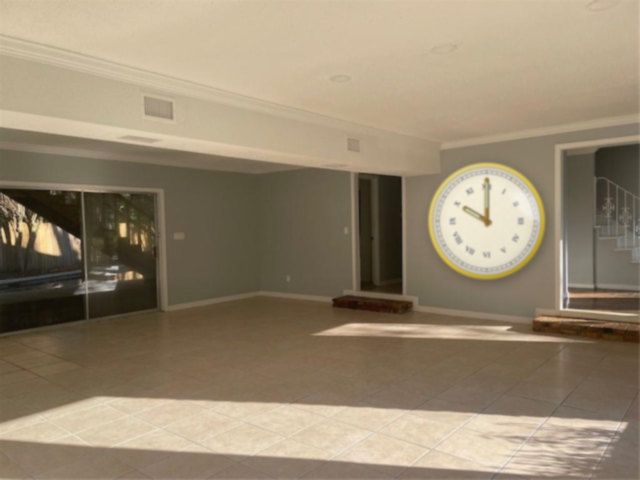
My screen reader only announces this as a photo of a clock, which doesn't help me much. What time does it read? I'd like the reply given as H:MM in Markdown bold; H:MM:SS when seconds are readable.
**10:00**
